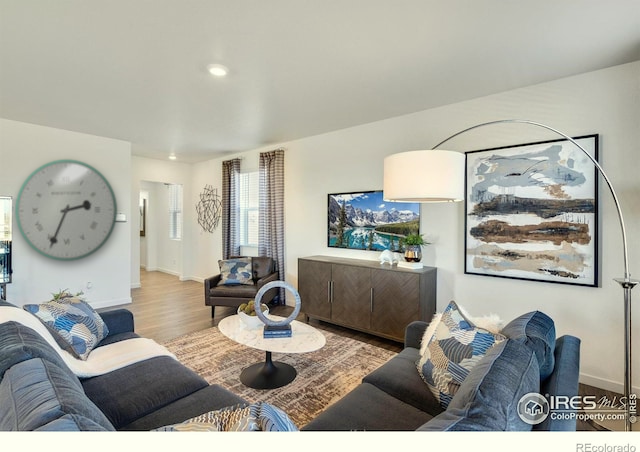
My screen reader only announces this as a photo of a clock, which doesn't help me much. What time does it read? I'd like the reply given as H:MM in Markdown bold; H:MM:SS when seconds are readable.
**2:34**
